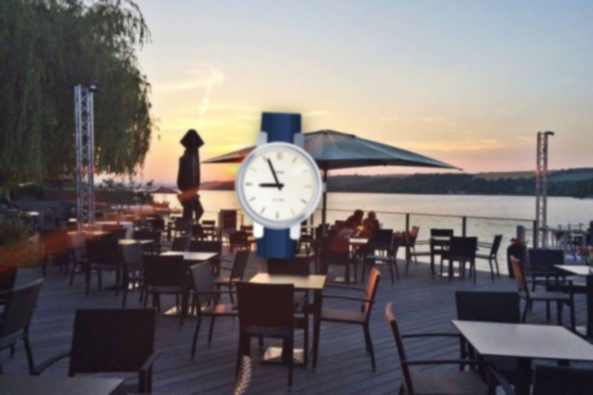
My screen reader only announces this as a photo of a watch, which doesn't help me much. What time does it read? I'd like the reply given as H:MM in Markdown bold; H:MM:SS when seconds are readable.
**8:56**
